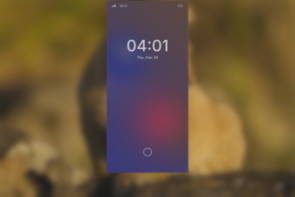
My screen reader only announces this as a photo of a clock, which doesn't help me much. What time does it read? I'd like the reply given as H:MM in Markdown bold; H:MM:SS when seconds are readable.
**4:01**
